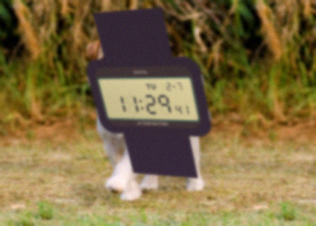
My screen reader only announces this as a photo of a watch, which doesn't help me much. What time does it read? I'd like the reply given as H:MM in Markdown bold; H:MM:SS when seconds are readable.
**11:29**
